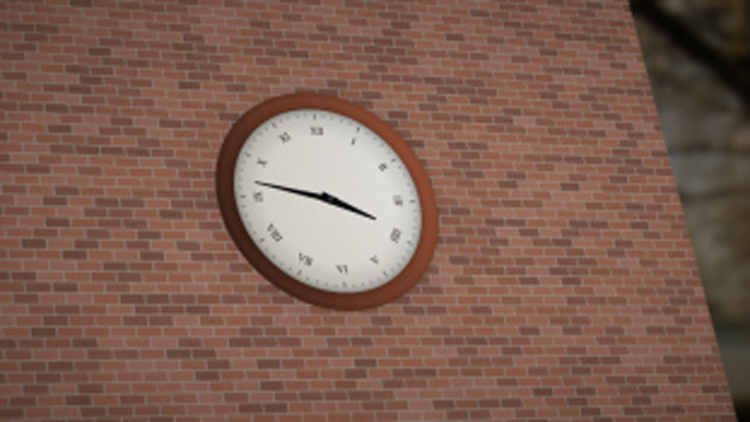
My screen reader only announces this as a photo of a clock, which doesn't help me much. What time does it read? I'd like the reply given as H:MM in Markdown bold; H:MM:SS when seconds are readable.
**3:47**
